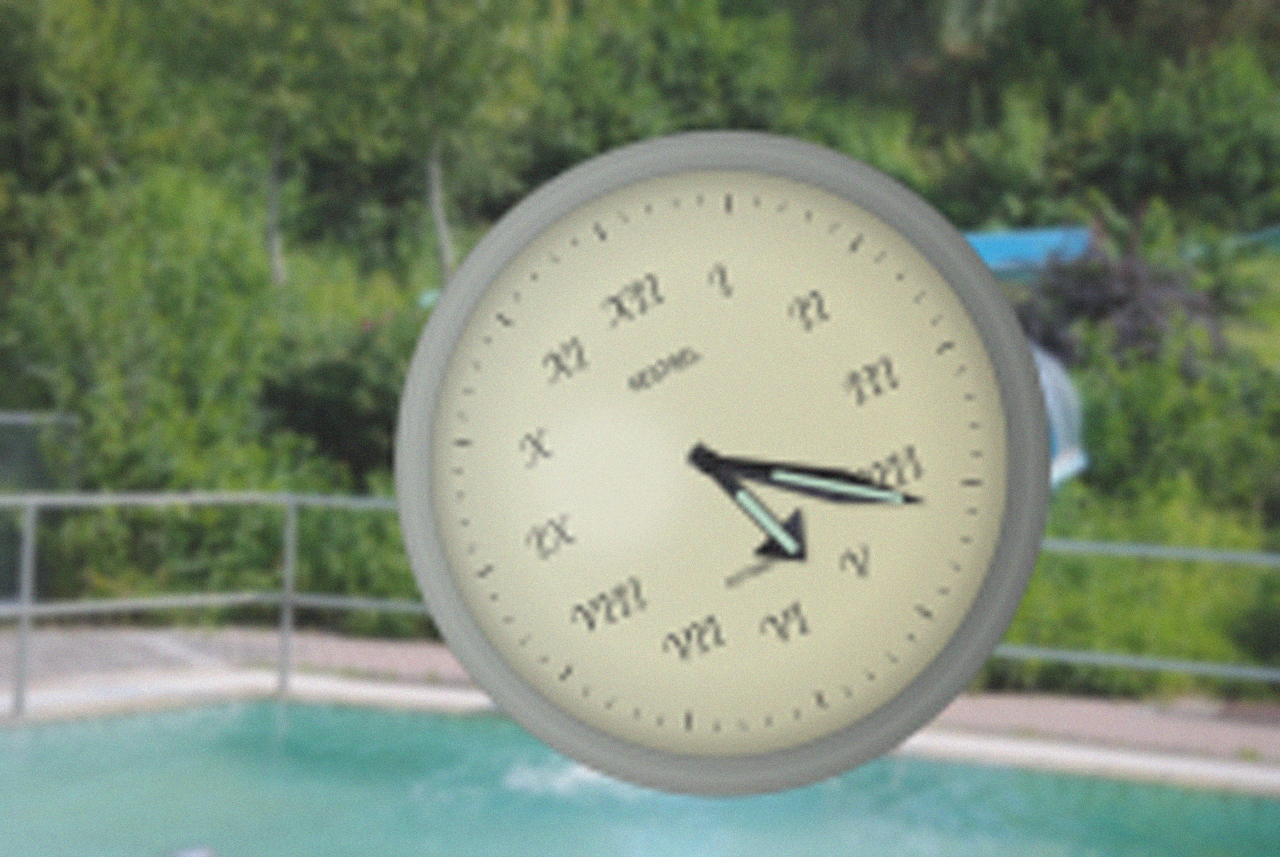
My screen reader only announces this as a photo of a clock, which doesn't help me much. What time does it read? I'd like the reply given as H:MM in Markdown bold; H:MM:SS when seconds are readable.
**5:21**
